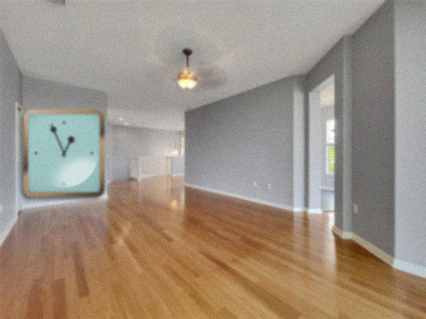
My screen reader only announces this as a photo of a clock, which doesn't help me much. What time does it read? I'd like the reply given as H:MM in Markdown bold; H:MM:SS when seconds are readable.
**12:56**
